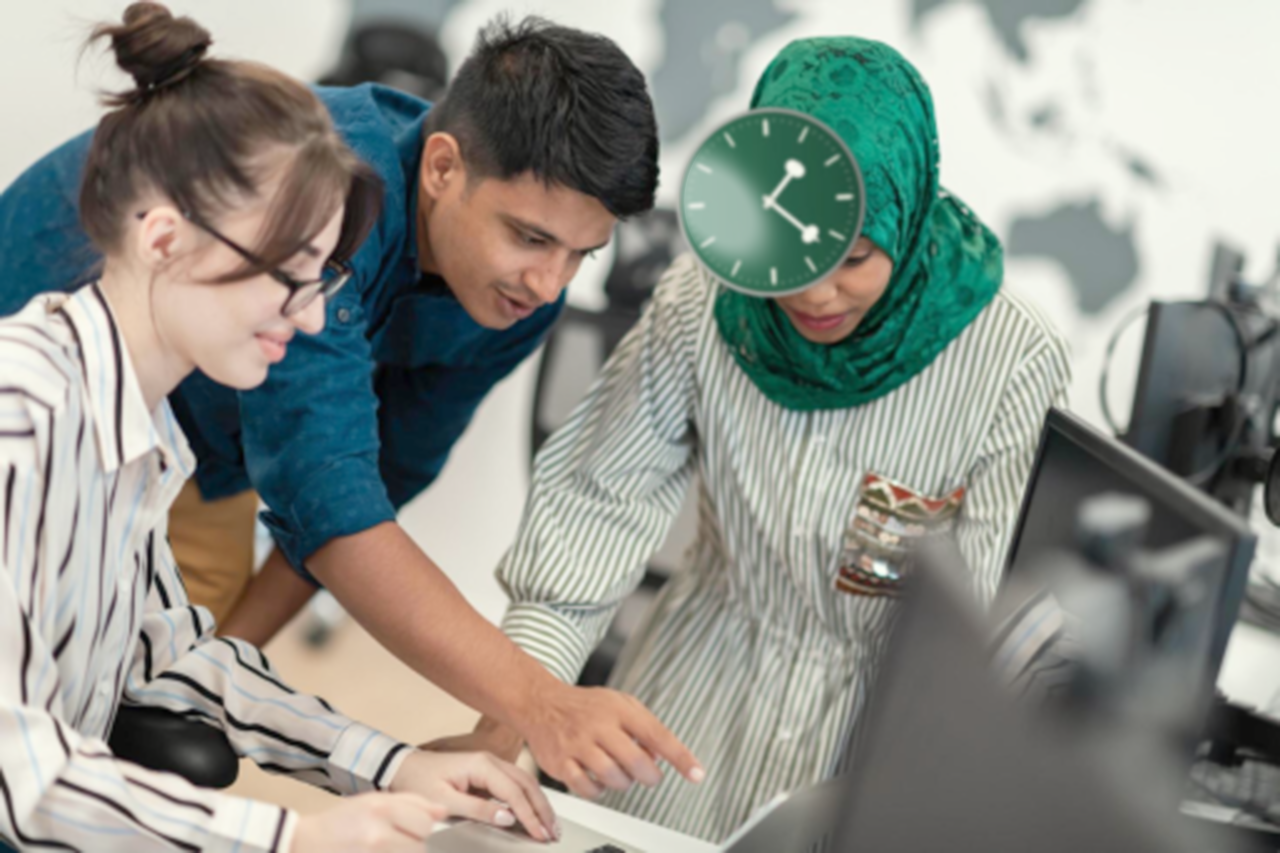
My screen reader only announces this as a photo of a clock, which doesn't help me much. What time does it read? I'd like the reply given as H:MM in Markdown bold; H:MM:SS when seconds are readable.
**1:22**
